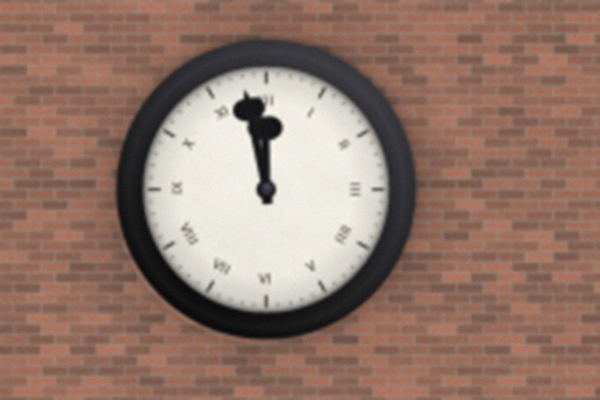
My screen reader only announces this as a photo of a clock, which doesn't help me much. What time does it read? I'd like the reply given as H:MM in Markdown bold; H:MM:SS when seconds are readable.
**11:58**
